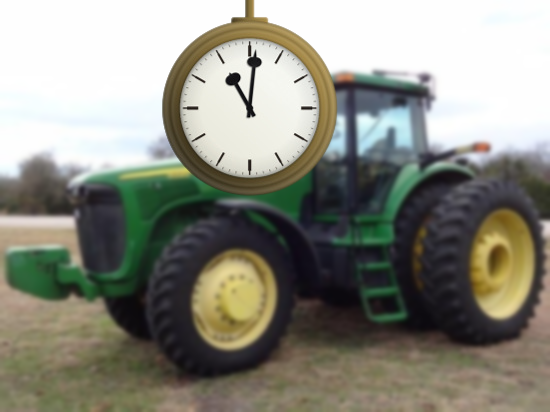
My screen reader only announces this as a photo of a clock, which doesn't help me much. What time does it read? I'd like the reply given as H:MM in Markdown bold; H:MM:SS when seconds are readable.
**11:01**
